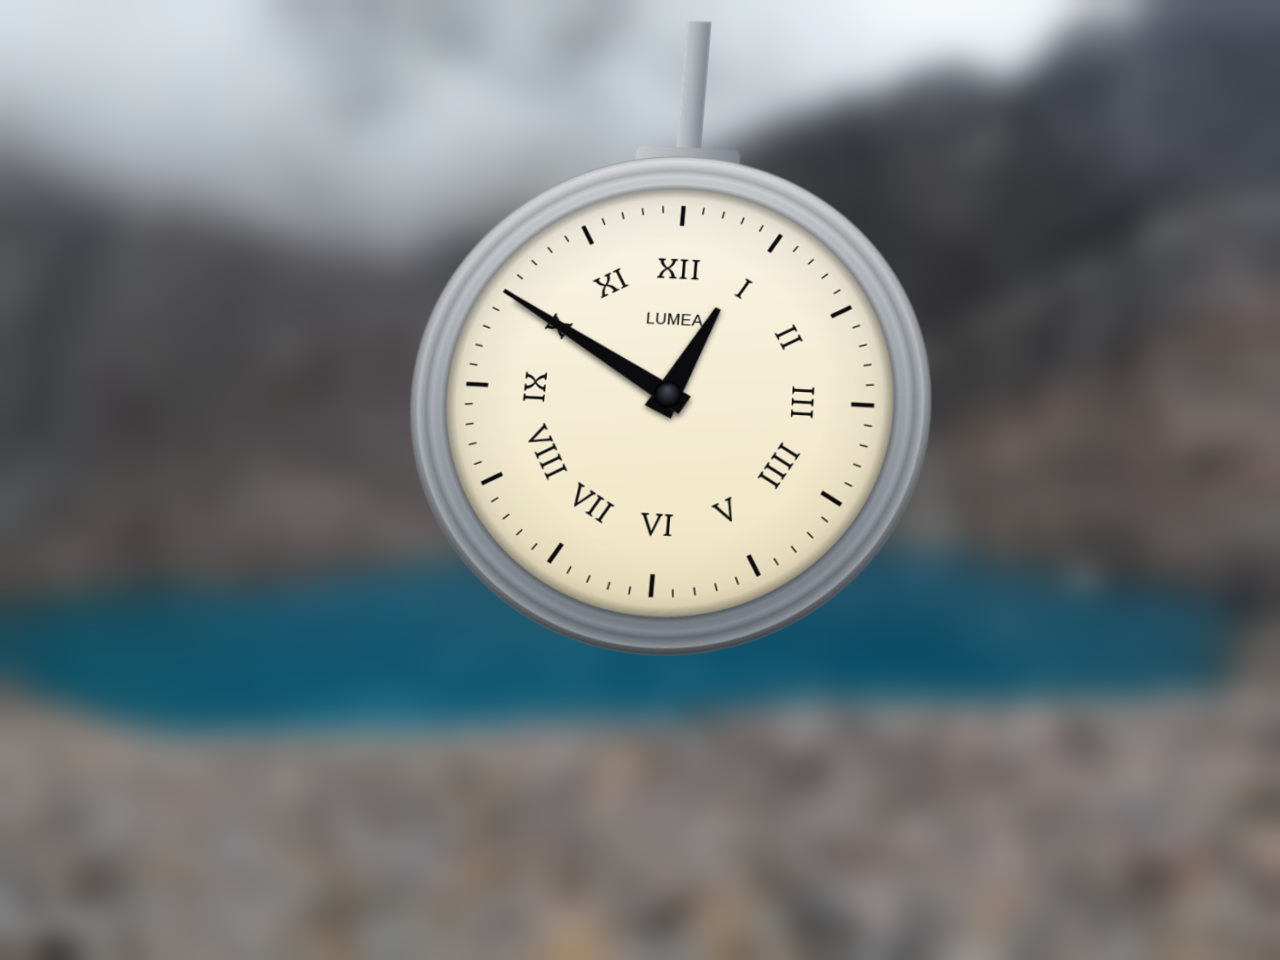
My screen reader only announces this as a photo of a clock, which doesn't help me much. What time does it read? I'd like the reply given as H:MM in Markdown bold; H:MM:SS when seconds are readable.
**12:50**
